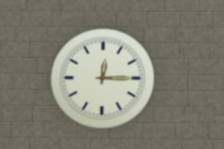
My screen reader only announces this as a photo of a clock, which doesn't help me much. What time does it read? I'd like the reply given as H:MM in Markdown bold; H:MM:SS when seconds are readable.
**12:15**
